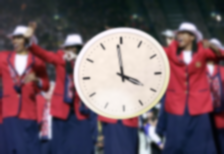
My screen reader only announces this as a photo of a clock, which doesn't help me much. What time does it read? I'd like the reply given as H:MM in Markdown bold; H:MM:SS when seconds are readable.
**3:59**
